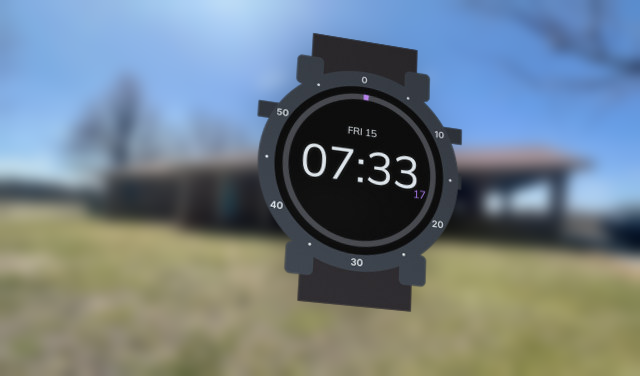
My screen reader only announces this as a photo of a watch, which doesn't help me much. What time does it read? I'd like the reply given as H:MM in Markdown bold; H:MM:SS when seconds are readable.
**7:33:17**
